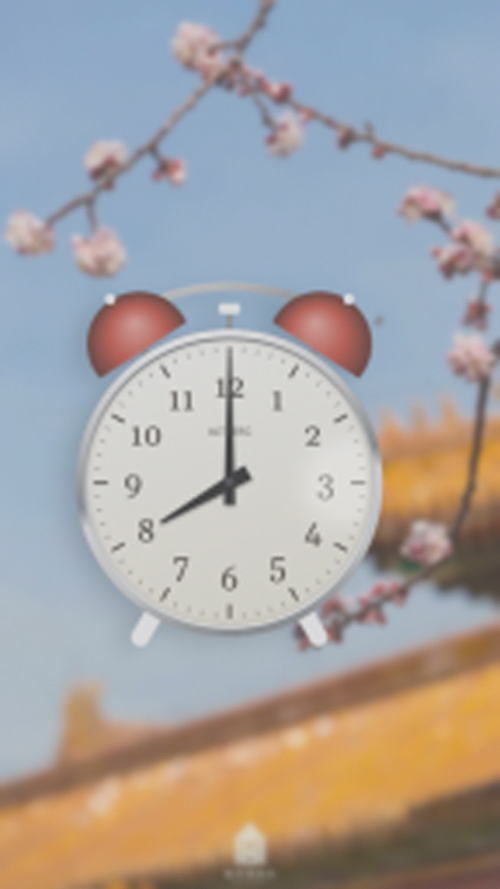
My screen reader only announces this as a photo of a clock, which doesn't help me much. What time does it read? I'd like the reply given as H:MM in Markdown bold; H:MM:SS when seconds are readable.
**8:00**
